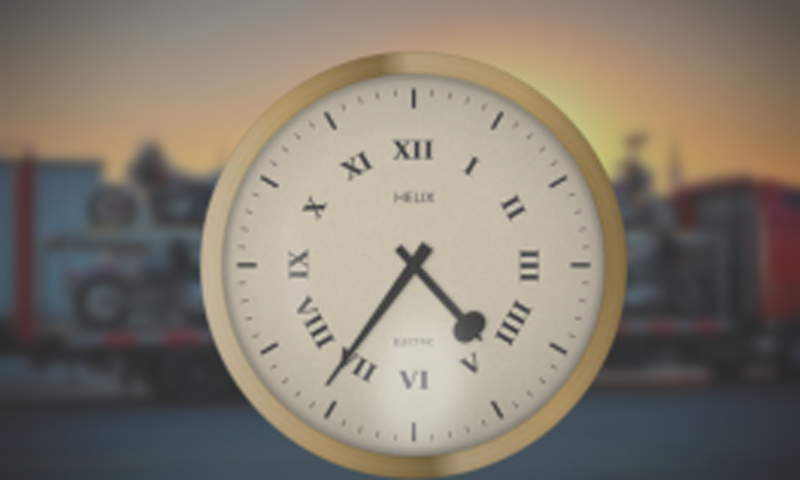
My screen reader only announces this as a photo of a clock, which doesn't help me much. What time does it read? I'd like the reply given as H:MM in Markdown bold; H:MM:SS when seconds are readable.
**4:36**
